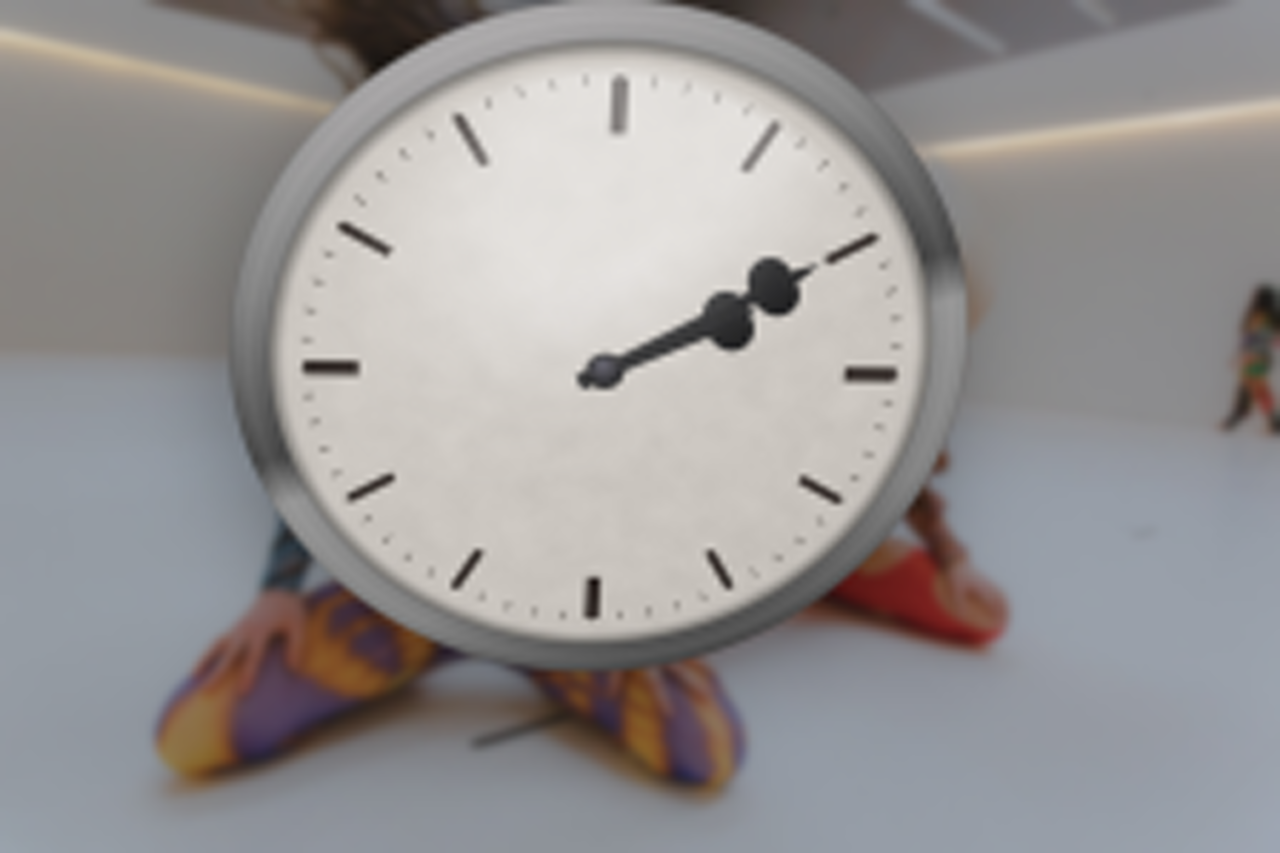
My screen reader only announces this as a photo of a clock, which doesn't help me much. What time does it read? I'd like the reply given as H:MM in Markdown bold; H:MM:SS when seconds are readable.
**2:10**
